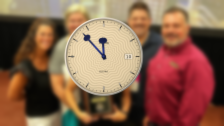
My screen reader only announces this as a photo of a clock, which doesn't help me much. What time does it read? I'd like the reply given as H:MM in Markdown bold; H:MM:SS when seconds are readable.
**11:53**
